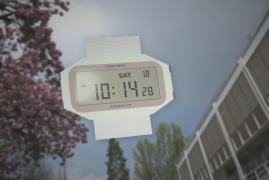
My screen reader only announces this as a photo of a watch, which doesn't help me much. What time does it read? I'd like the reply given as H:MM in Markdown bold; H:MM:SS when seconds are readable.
**10:14:28**
